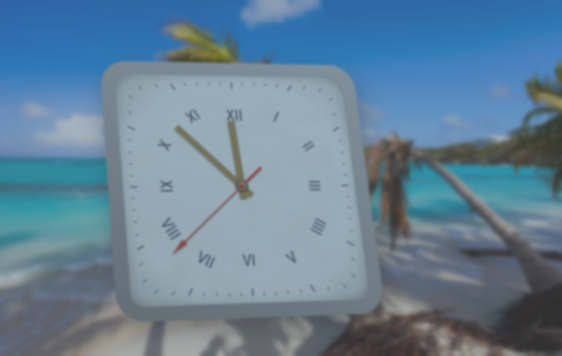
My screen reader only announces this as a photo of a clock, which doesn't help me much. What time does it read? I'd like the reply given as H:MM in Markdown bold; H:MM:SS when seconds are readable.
**11:52:38**
